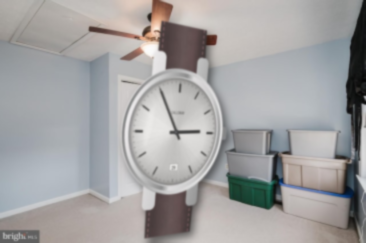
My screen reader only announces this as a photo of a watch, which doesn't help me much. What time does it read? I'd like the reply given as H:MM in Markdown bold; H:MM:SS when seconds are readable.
**2:55**
